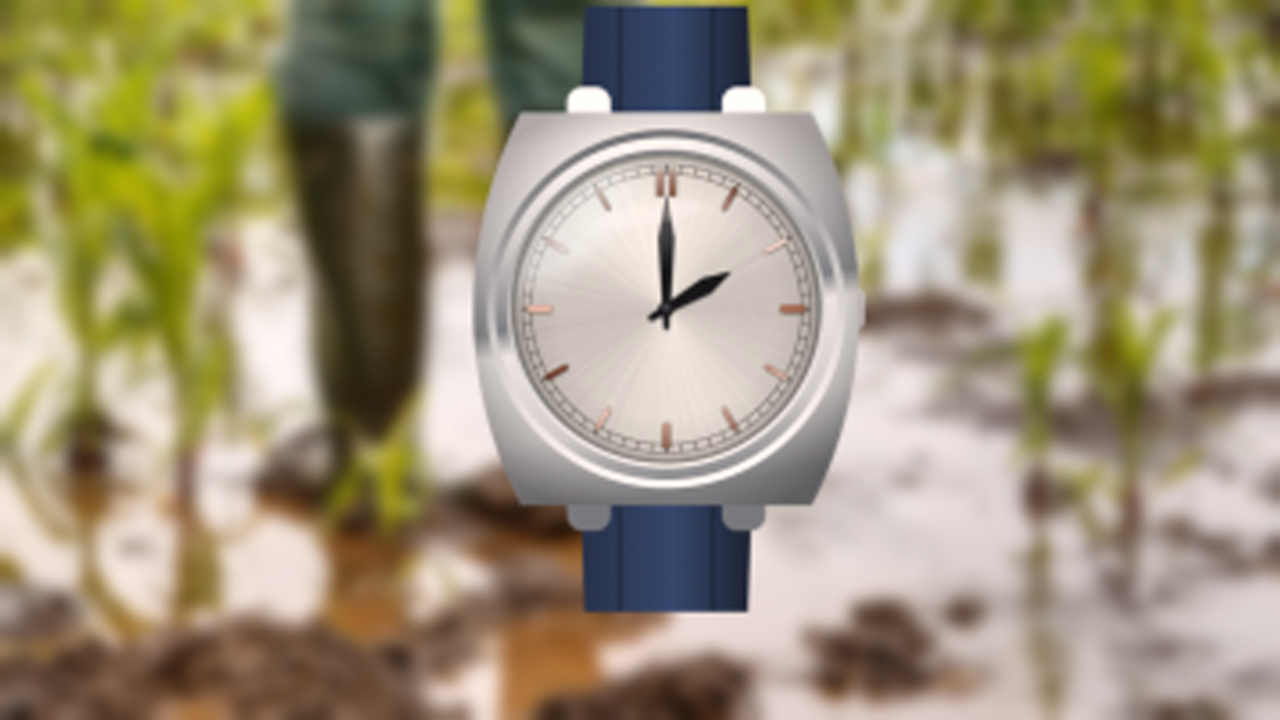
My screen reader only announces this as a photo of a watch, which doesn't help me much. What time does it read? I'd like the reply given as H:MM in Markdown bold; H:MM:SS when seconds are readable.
**2:00**
